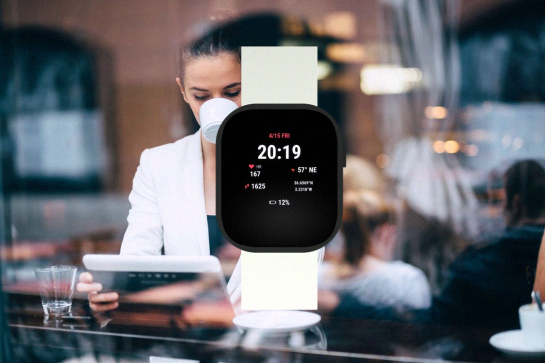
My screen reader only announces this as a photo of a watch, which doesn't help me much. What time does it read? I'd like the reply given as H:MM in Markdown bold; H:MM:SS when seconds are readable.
**20:19**
